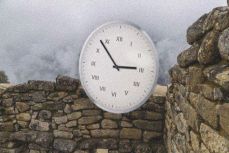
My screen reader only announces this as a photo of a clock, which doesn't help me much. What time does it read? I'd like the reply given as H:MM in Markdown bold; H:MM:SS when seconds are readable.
**2:53**
